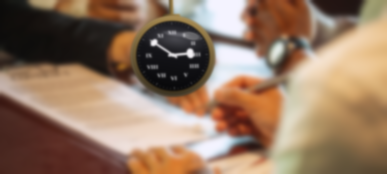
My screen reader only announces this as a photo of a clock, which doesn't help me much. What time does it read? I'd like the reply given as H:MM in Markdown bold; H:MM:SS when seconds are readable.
**2:51**
